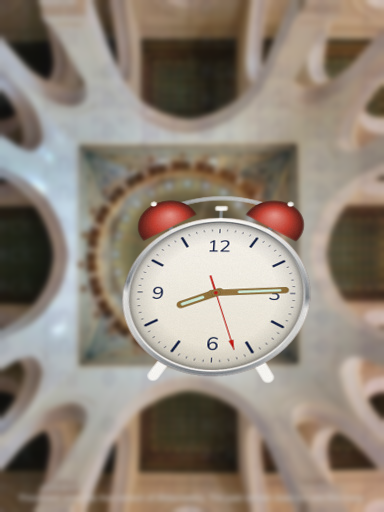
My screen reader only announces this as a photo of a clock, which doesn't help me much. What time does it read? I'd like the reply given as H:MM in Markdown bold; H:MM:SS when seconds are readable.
**8:14:27**
